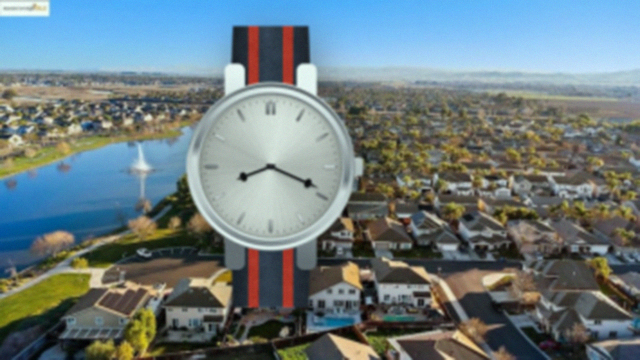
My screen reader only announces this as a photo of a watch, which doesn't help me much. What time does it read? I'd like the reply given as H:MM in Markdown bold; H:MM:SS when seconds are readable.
**8:19**
